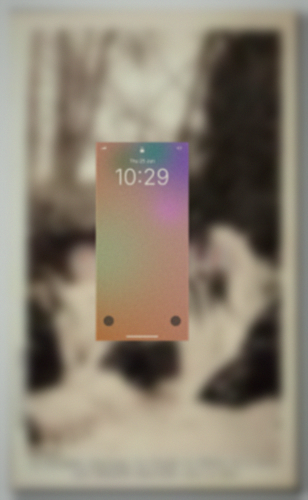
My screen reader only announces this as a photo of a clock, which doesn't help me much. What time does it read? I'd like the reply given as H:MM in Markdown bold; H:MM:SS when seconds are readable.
**10:29**
